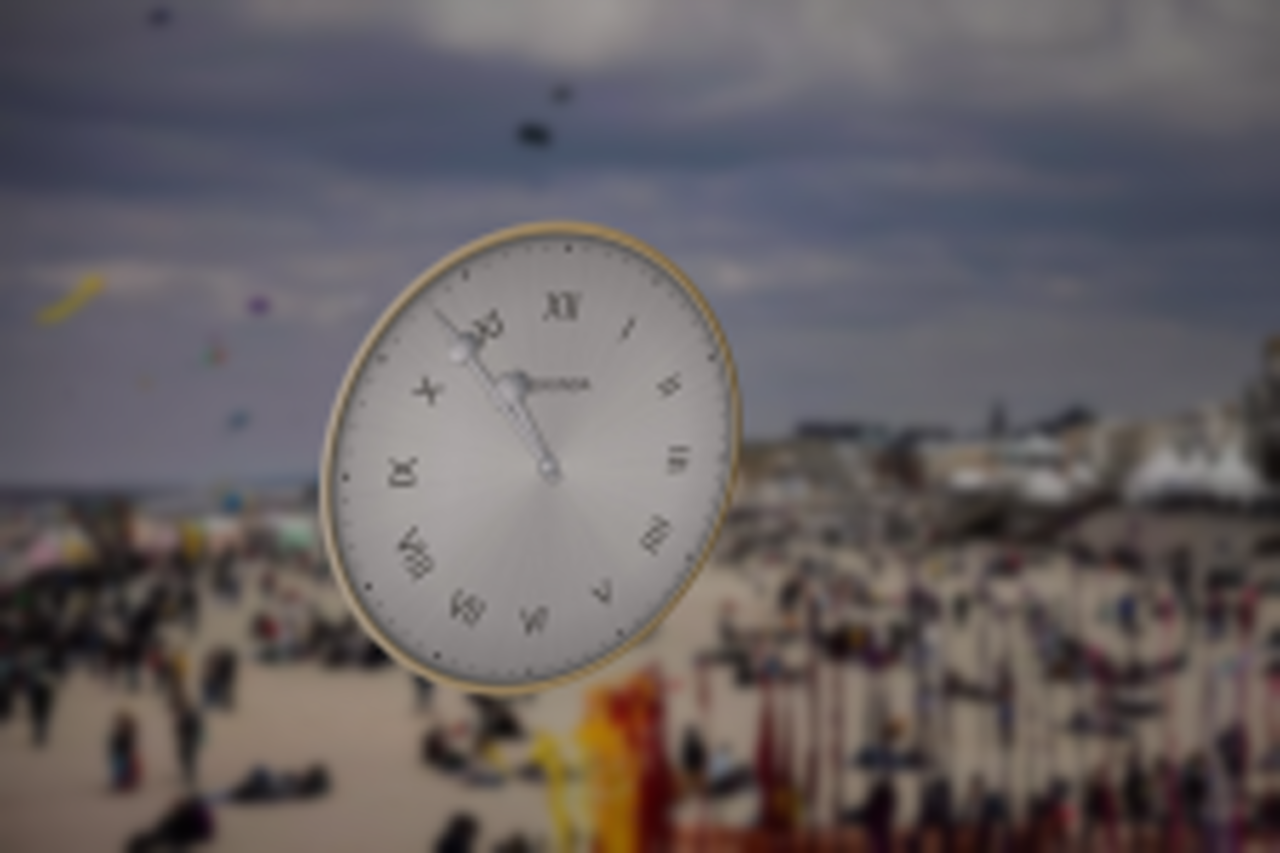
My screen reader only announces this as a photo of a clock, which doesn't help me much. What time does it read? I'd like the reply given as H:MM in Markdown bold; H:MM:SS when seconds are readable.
**10:53**
